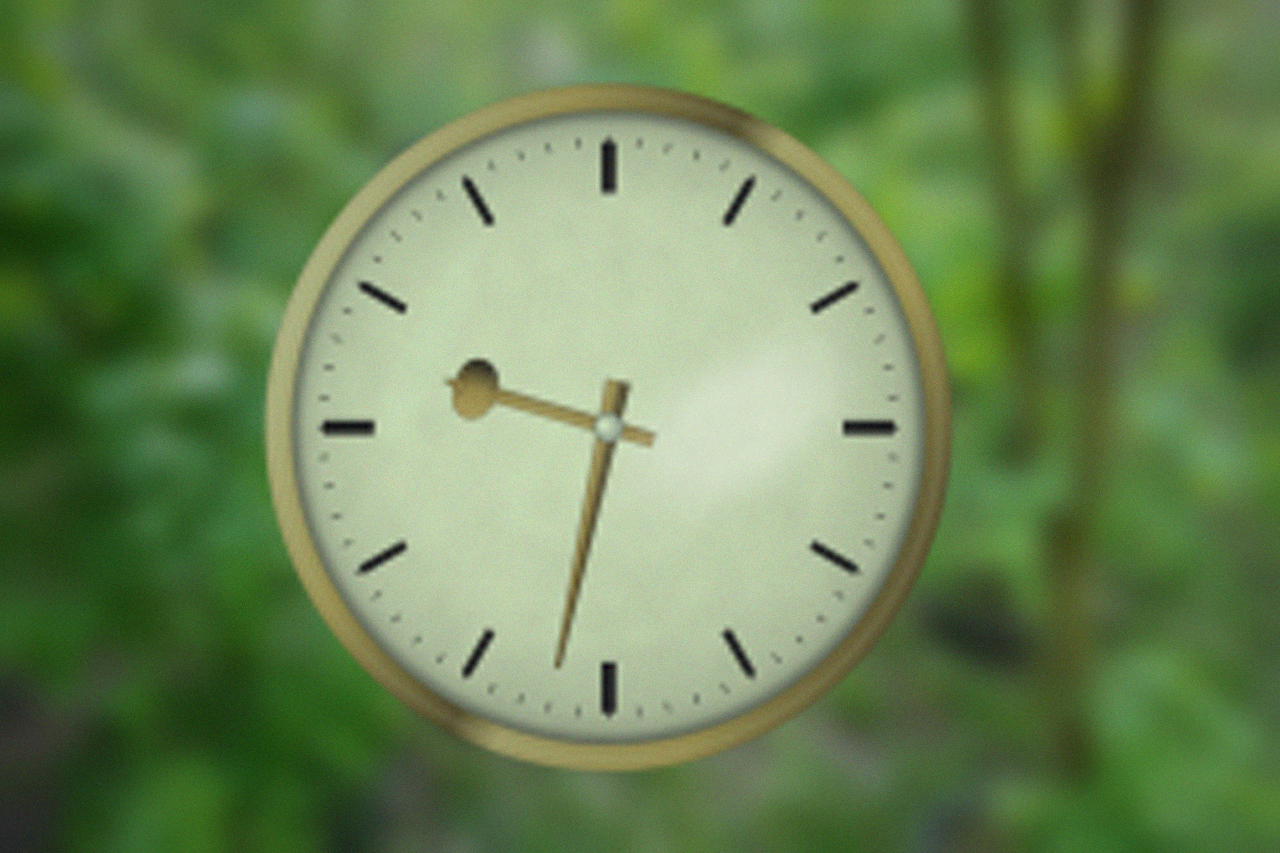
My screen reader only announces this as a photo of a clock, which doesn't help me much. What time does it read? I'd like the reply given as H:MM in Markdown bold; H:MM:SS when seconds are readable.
**9:32**
